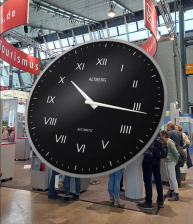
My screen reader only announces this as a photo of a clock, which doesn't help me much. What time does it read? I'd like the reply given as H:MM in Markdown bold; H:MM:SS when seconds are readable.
**10:16**
